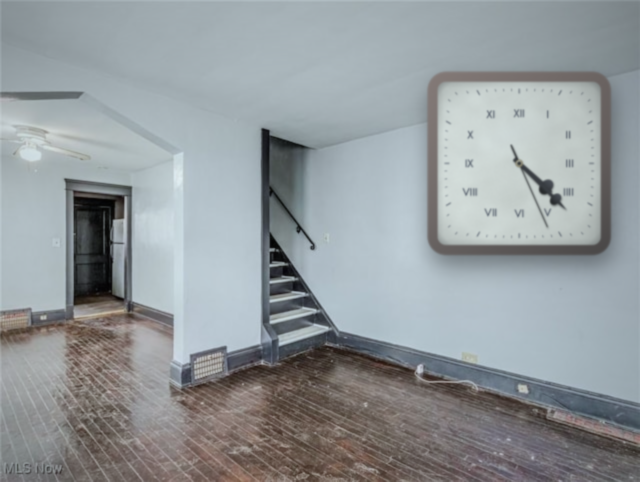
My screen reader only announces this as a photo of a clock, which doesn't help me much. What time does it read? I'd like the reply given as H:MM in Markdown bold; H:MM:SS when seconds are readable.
**4:22:26**
